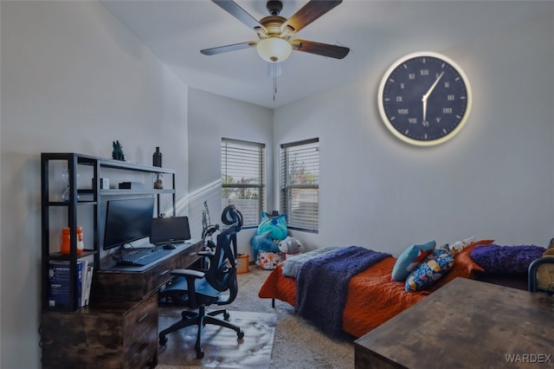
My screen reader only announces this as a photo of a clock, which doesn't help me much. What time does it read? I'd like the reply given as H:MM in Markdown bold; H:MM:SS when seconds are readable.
**6:06**
